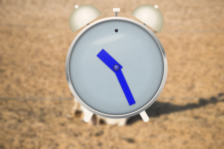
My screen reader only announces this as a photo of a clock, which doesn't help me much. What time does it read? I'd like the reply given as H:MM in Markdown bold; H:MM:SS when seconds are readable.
**10:26**
